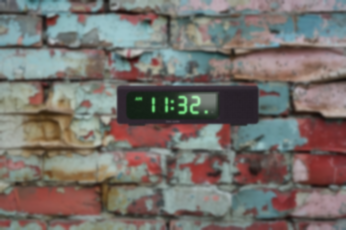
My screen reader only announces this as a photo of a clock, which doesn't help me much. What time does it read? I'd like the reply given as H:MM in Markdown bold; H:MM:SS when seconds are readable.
**11:32**
